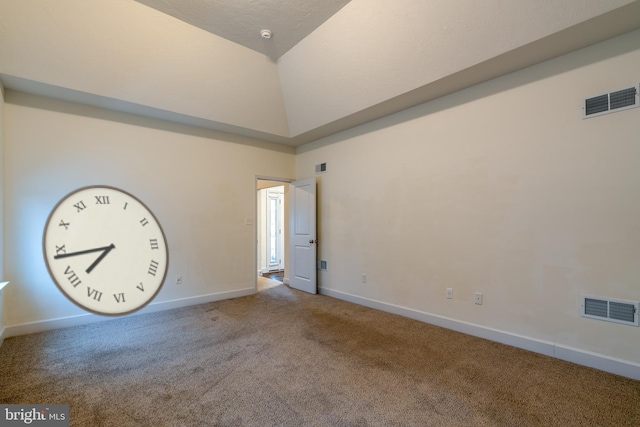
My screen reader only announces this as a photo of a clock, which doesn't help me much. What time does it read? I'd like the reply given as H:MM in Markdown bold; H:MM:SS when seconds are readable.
**7:44**
